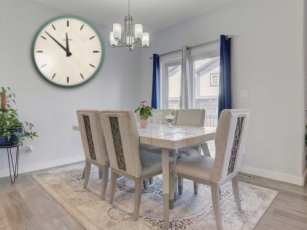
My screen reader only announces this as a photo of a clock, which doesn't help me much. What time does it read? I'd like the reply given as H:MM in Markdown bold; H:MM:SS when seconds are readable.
**11:52**
